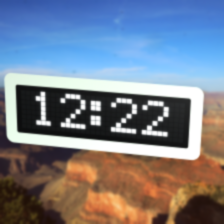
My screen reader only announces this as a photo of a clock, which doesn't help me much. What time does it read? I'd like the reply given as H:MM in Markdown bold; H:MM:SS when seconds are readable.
**12:22**
